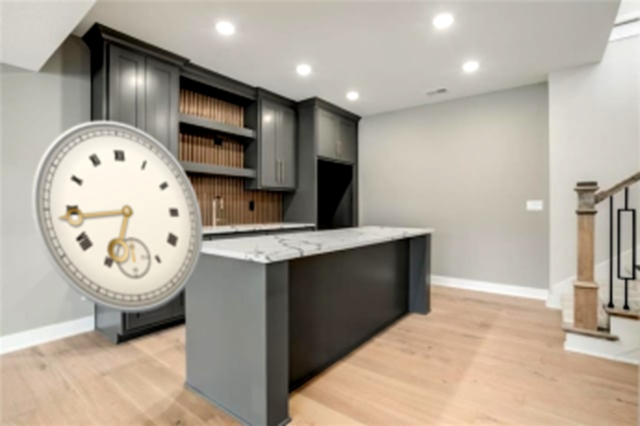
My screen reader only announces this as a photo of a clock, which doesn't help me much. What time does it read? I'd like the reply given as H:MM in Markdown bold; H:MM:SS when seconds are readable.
**6:44**
